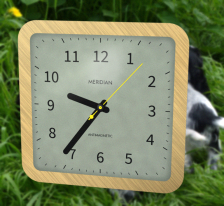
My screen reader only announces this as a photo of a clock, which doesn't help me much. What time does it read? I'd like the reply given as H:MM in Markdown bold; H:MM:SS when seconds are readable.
**9:36:07**
